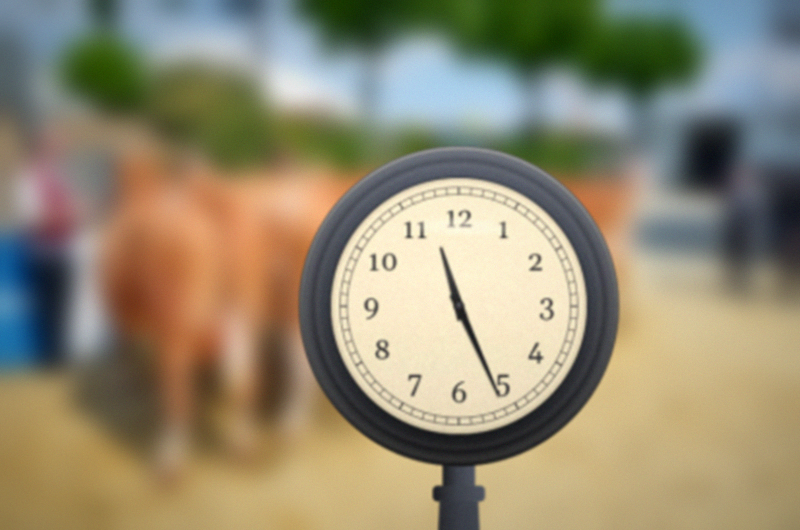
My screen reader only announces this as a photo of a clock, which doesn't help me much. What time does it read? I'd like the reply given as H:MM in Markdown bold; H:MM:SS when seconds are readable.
**11:26**
